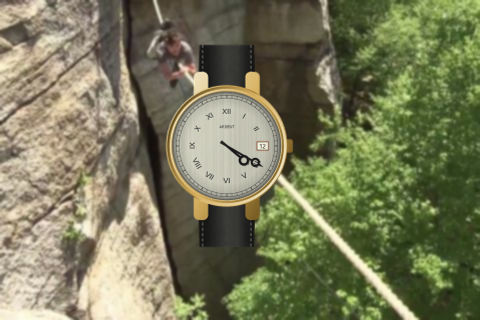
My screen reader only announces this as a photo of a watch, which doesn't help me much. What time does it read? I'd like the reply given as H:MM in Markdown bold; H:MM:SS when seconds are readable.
**4:20**
